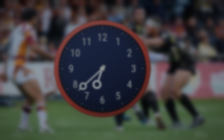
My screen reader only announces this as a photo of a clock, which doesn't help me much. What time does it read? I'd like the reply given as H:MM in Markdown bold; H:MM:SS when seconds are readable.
**6:38**
